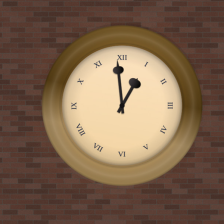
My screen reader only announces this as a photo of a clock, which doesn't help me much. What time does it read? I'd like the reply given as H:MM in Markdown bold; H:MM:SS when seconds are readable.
**12:59**
